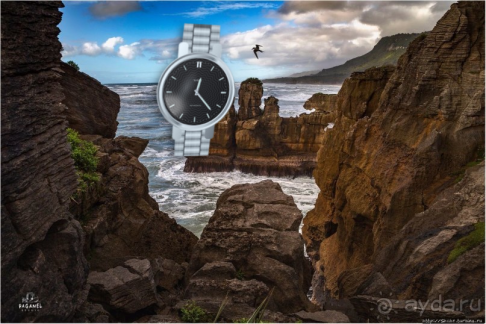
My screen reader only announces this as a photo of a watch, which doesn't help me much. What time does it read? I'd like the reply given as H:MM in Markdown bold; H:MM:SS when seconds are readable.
**12:23**
